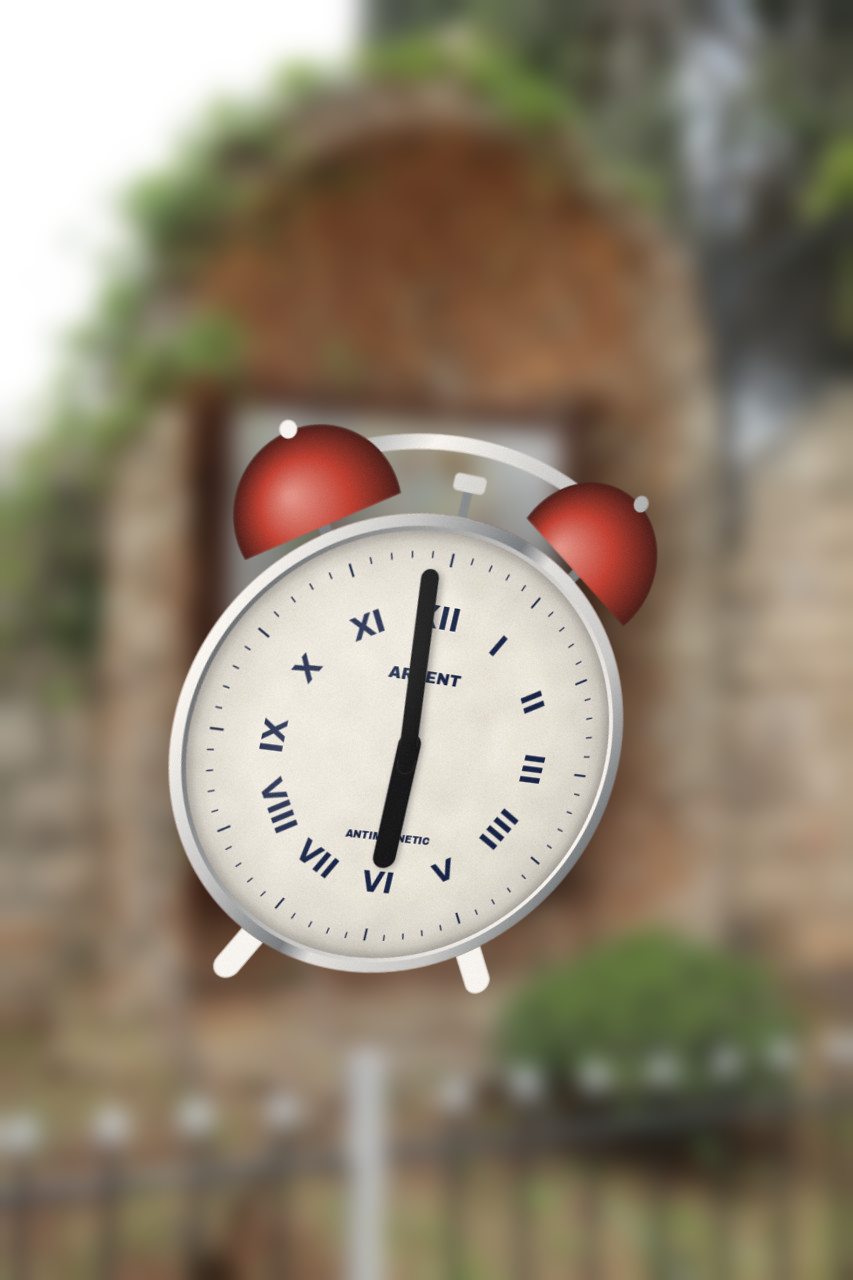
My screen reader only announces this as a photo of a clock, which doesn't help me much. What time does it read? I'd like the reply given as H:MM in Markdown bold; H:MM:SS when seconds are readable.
**5:59**
